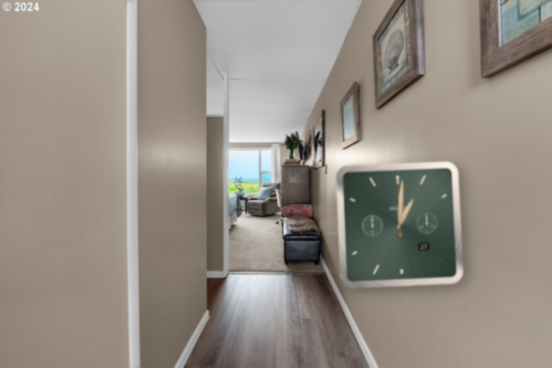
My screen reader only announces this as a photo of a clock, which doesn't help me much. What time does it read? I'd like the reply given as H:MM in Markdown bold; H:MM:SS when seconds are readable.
**1:01**
